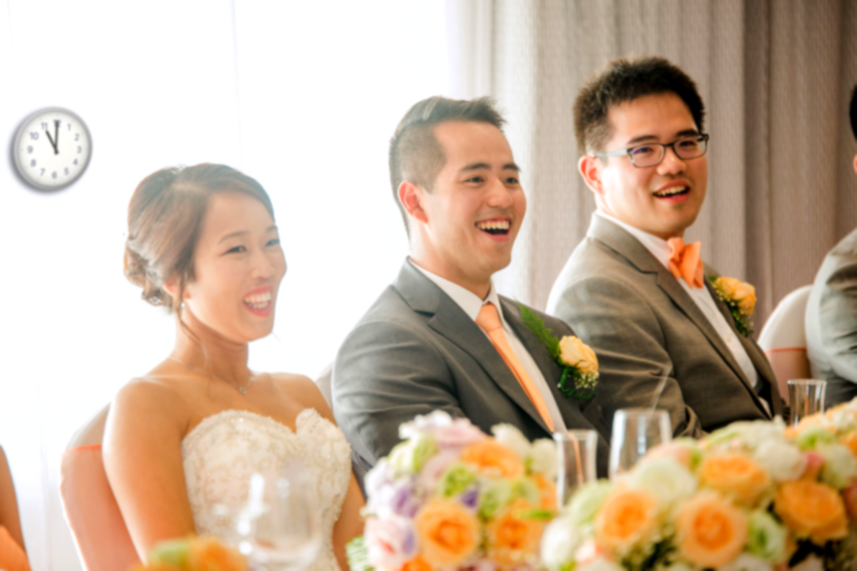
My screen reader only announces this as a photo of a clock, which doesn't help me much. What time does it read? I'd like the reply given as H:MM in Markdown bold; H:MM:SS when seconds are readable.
**11:00**
